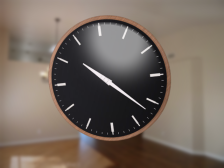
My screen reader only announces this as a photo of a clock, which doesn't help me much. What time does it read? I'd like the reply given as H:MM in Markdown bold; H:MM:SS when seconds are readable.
**10:22**
